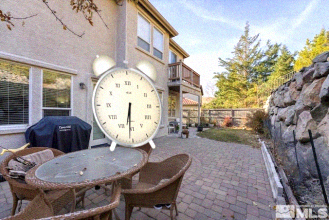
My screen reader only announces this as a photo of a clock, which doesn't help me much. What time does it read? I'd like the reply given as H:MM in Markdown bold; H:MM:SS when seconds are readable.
**6:31**
